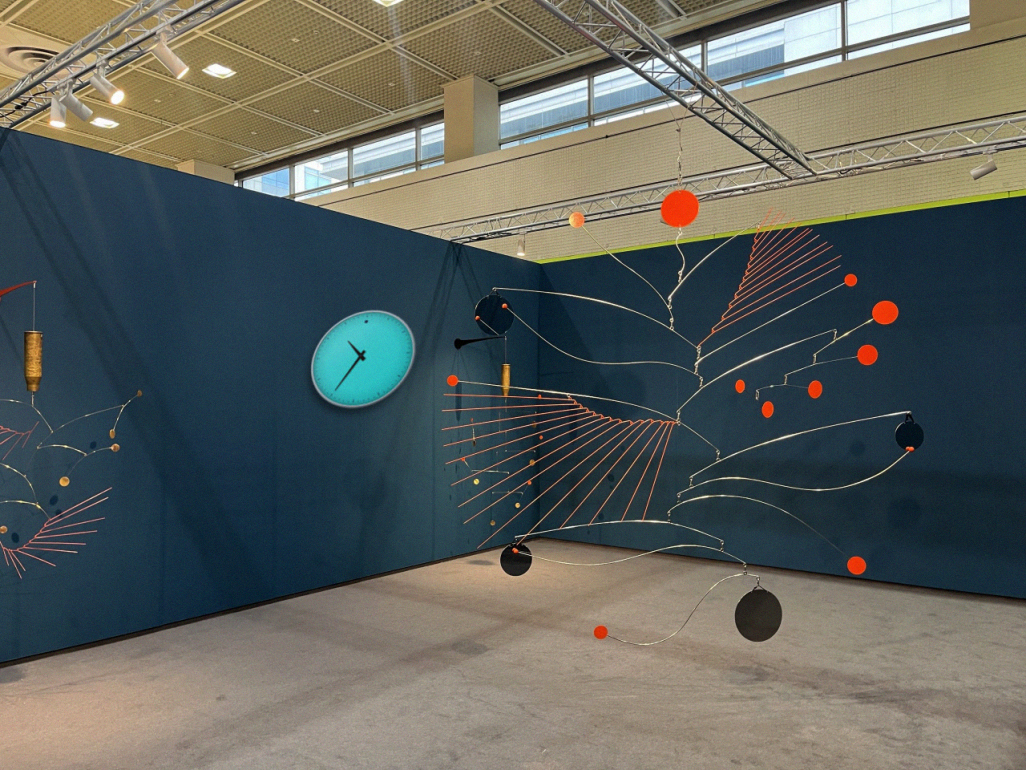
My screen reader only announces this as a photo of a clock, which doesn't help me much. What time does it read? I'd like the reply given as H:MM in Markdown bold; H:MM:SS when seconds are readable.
**10:35**
